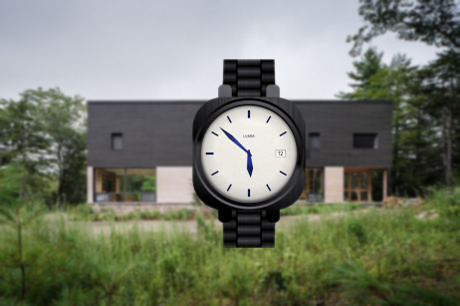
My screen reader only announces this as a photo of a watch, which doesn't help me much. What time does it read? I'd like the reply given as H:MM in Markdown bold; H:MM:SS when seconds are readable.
**5:52**
